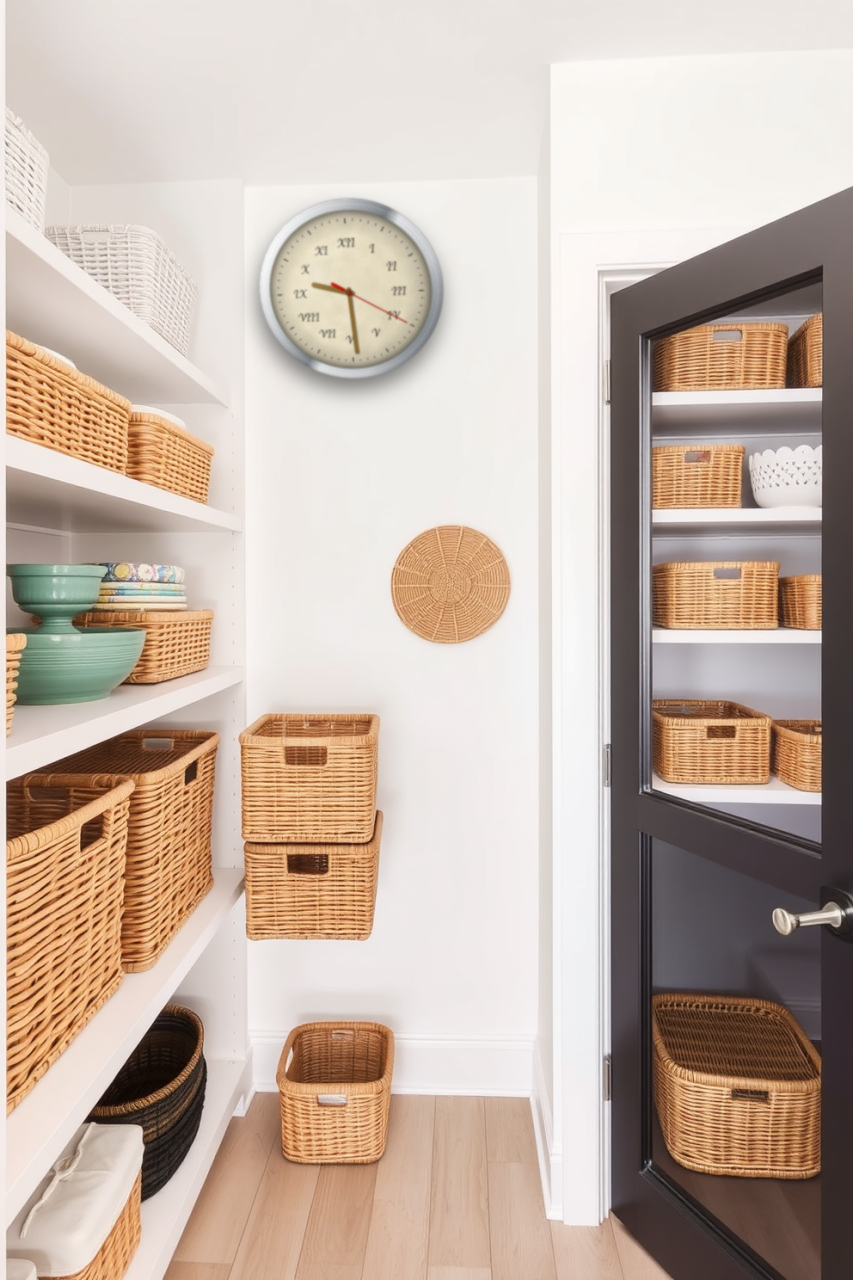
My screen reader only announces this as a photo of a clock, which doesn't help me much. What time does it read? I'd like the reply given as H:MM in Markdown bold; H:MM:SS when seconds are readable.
**9:29:20**
